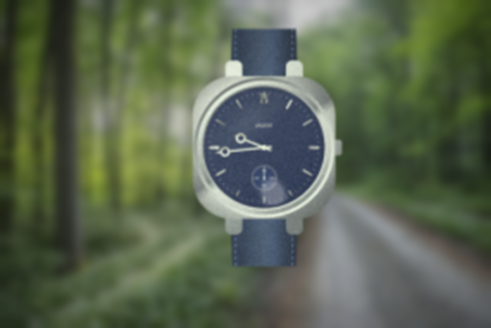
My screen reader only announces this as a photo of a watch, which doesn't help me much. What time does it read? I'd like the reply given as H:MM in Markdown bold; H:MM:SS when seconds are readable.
**9:44**
